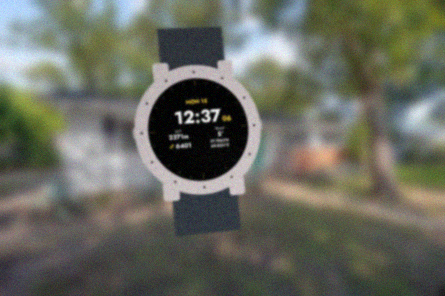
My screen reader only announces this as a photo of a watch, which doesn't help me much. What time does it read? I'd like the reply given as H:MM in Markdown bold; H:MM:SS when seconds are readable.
**12:37**
